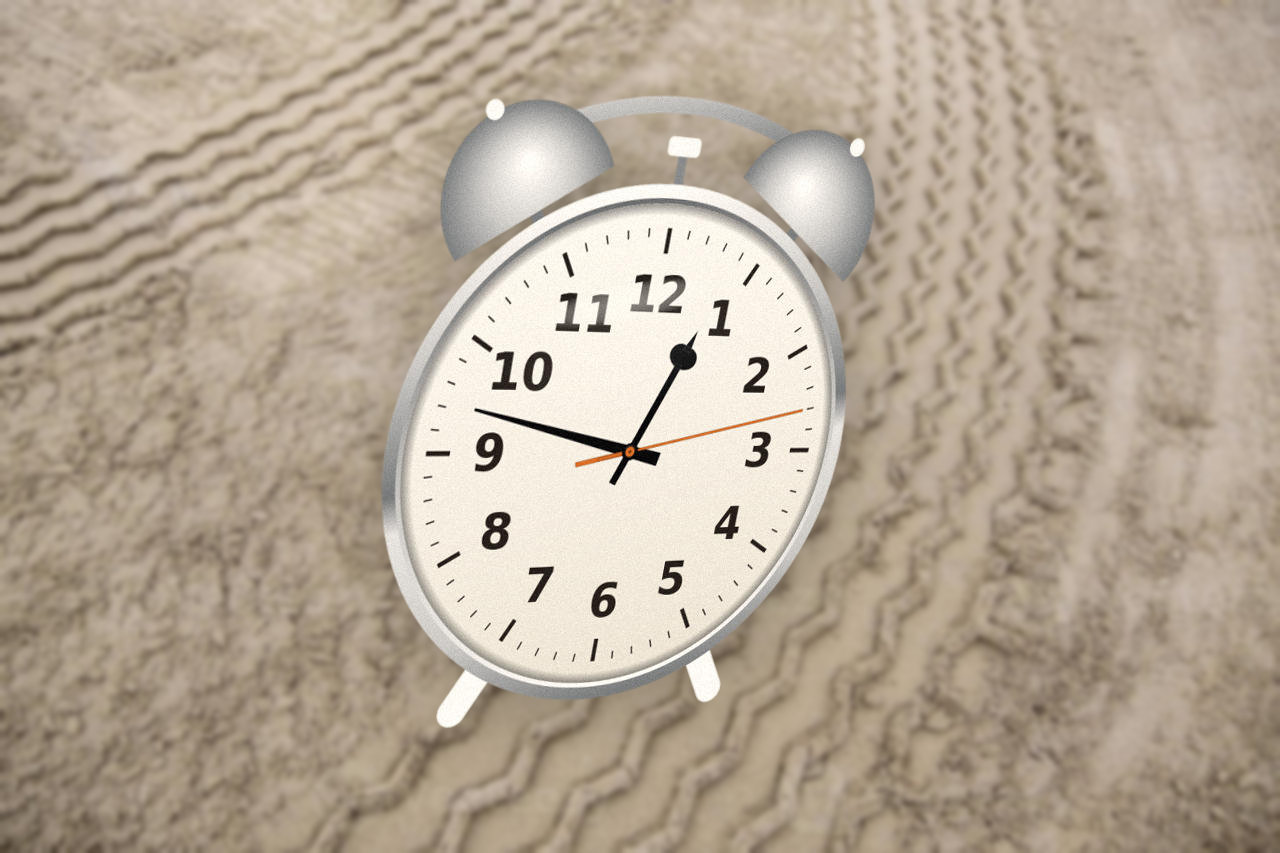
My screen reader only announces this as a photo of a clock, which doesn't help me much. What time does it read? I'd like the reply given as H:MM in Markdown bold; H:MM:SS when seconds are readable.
**12:47:13**
